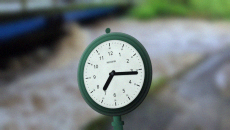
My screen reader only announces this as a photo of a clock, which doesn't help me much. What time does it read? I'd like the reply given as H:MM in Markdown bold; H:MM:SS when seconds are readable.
**7:16**
